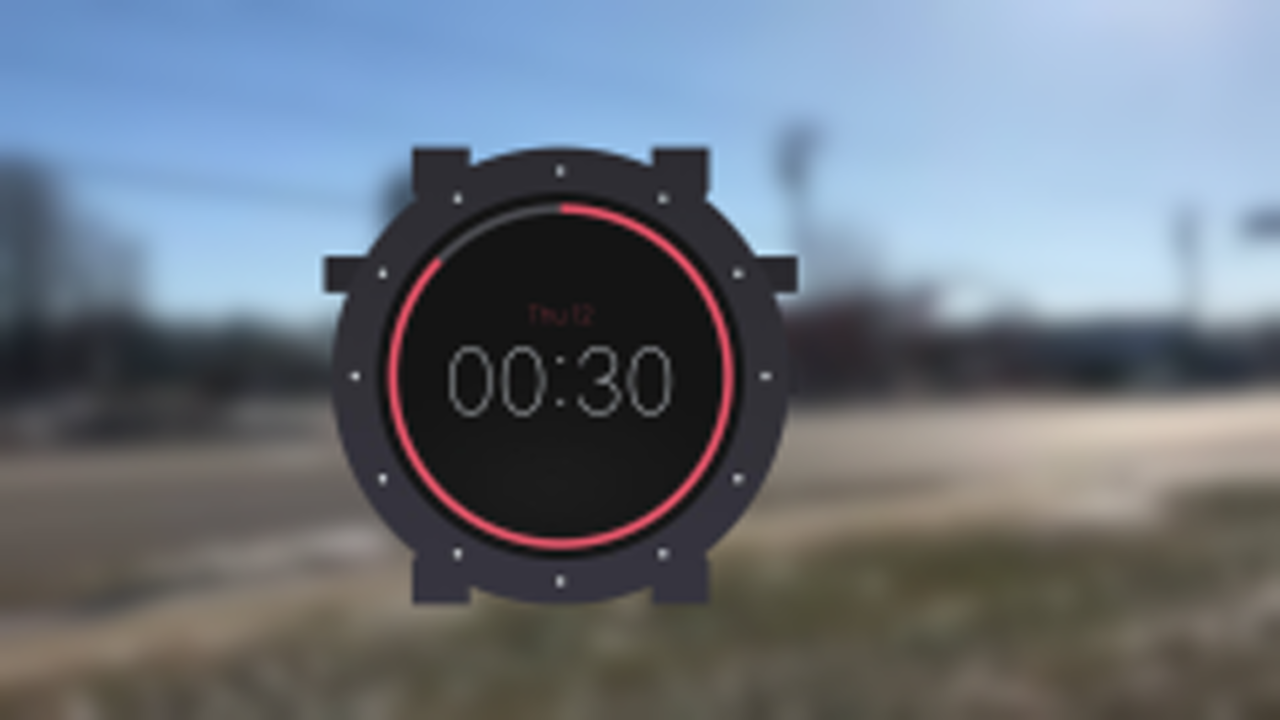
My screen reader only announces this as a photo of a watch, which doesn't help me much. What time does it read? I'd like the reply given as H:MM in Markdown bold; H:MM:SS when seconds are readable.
**0:30**
